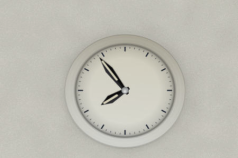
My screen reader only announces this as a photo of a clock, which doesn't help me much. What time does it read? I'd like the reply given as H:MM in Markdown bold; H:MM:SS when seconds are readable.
**7:54**
